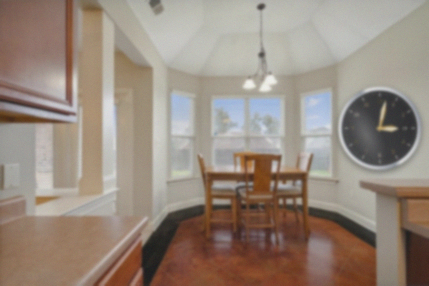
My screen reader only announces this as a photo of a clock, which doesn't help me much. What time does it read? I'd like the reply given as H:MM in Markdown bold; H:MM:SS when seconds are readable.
**3:02**
